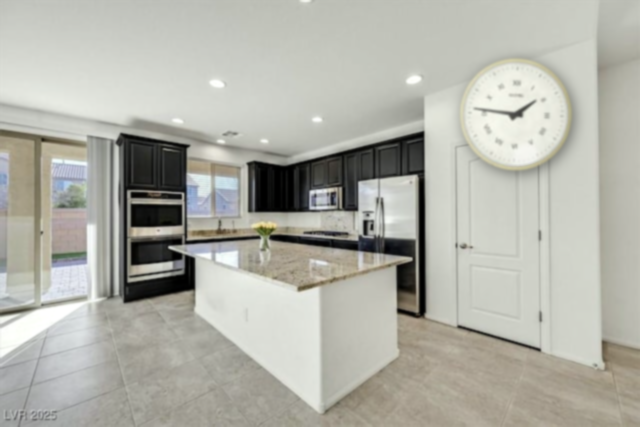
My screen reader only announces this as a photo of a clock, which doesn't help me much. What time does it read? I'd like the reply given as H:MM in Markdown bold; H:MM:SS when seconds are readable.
**1:46**
